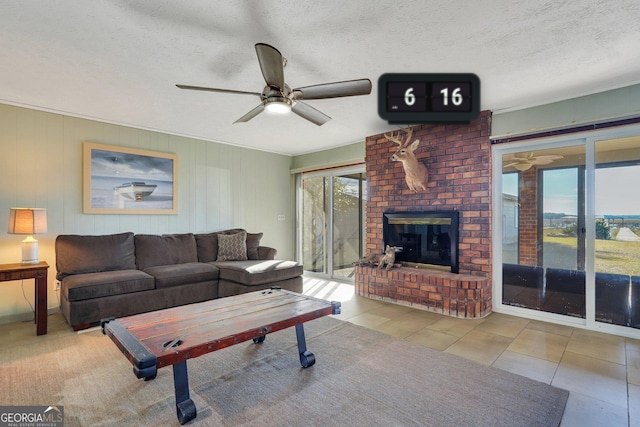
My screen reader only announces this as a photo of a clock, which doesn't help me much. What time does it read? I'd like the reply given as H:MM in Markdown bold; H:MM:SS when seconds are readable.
**6:16**
